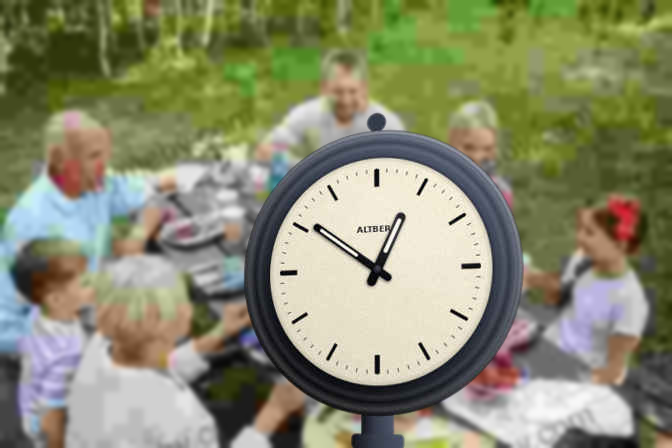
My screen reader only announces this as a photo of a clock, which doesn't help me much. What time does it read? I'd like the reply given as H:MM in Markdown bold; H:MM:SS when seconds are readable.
**12:51**
